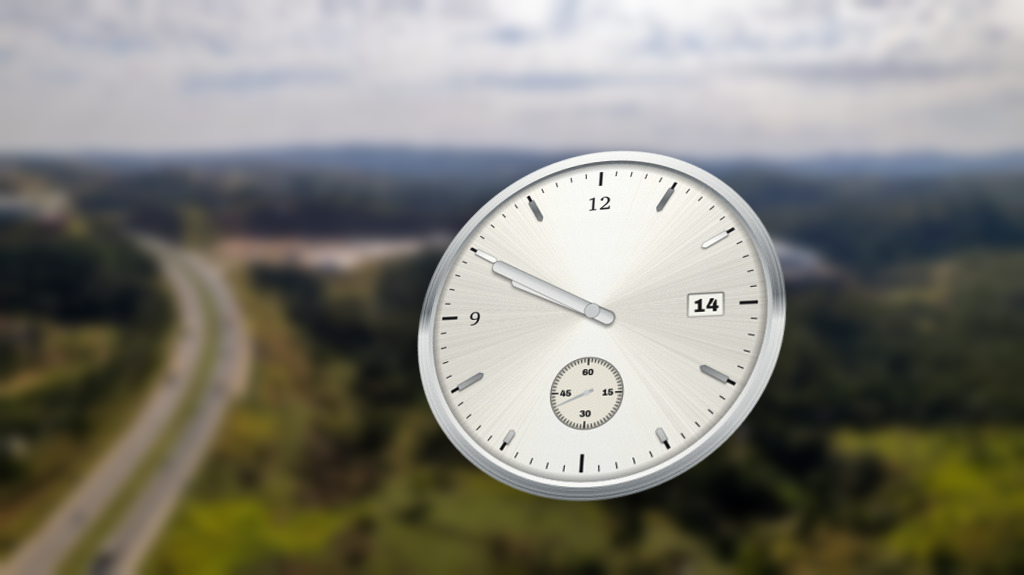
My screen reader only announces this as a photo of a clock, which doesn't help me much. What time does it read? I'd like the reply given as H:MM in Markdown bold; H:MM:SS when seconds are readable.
**9:49:41**
